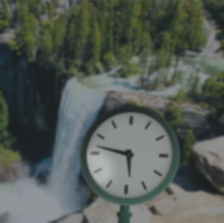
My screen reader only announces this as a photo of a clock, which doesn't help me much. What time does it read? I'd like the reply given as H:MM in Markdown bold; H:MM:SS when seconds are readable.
**5:47**
